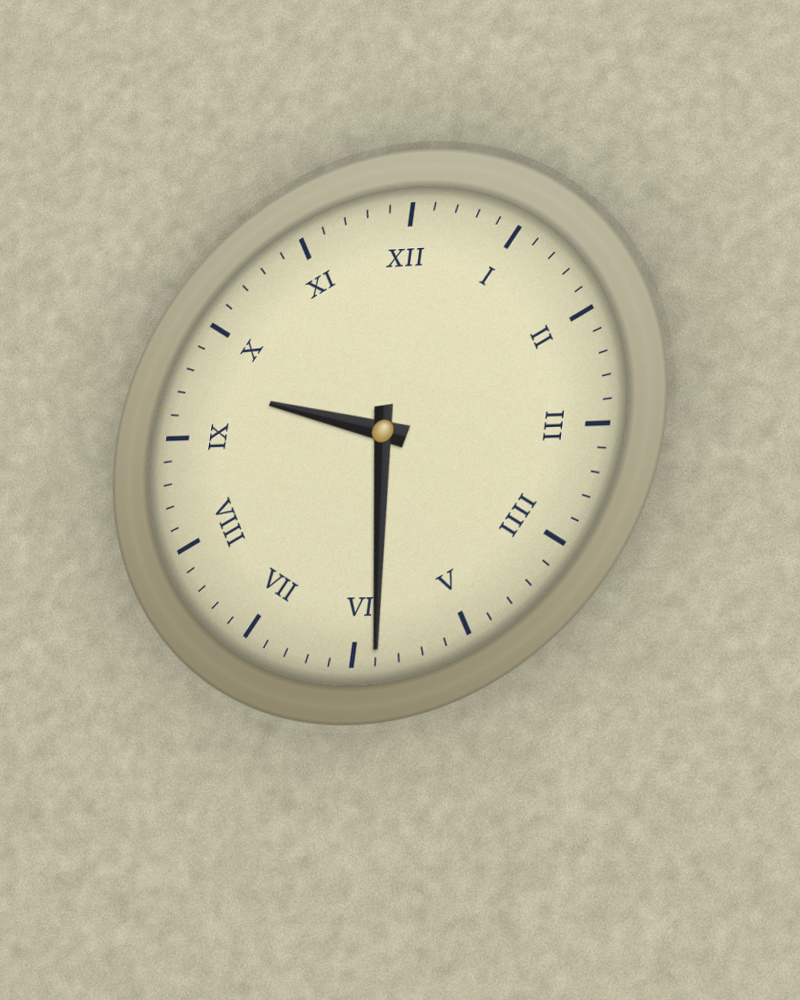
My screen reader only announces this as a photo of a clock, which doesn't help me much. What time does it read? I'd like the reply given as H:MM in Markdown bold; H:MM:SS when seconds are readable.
**9:29**
